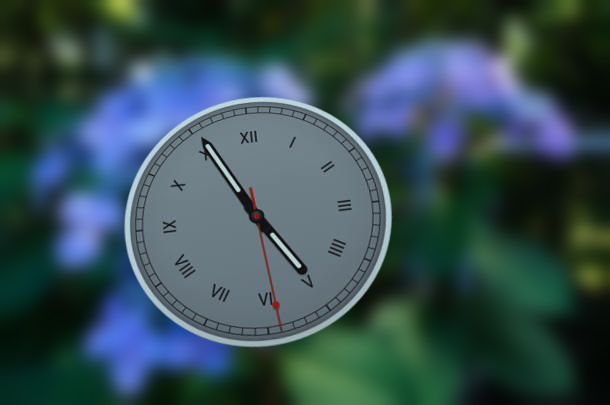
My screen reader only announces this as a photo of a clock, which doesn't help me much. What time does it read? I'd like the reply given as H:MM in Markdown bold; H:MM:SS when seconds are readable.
**4:55:29**
